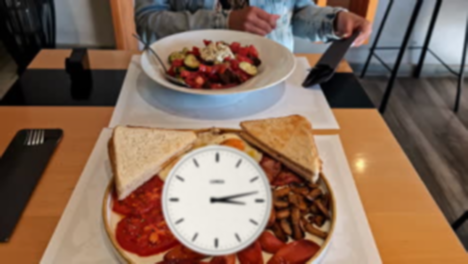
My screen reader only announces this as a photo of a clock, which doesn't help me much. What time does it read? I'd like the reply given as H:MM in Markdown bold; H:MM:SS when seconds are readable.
**3:13**
